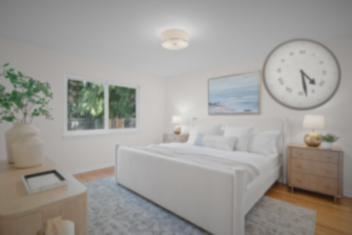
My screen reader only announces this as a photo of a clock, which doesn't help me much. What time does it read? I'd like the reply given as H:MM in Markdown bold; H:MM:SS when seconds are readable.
**4:28**
